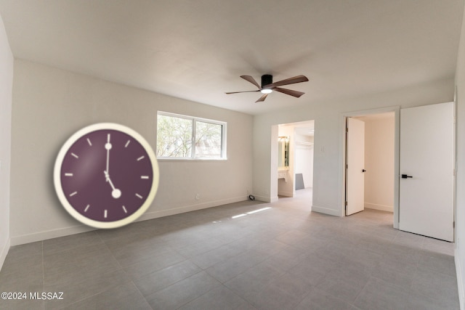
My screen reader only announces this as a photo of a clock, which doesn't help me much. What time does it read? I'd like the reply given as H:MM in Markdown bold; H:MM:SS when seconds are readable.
**5:00**
